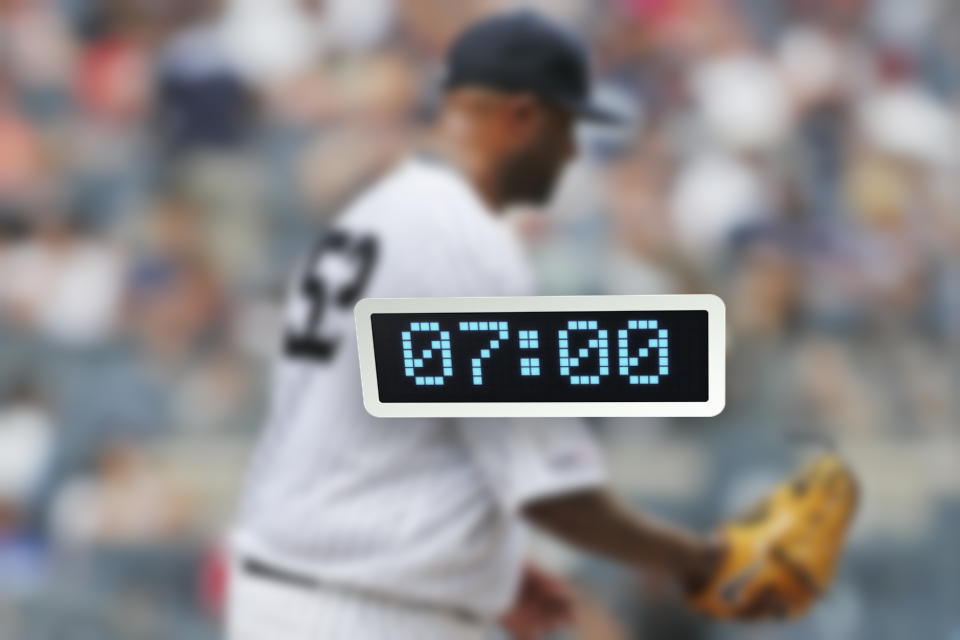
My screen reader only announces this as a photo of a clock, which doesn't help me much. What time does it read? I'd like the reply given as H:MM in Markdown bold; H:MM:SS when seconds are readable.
**7:00**
